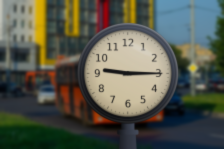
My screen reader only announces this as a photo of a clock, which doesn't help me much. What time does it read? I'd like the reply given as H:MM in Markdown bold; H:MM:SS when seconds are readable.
**9:15**
